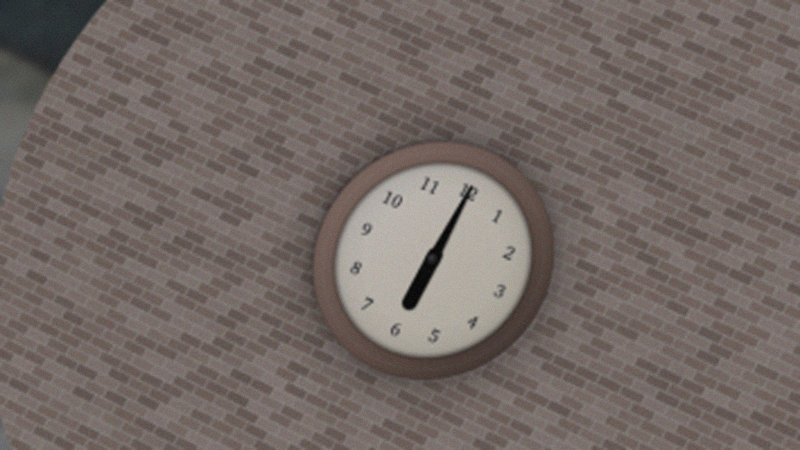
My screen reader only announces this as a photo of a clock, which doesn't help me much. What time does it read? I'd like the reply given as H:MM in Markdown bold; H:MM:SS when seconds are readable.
**6:00**
